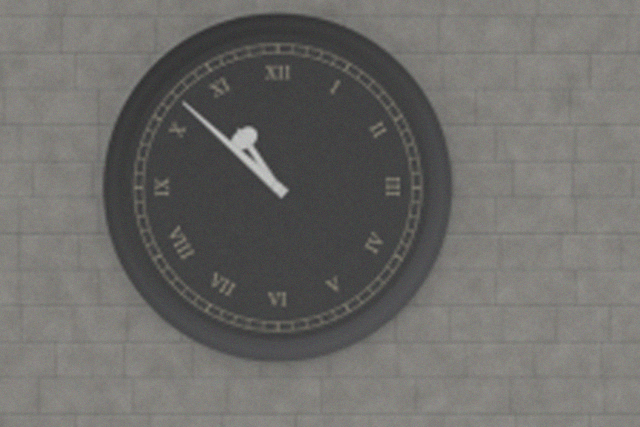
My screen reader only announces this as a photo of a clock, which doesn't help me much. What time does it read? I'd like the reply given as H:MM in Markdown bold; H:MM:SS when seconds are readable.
**10:52**
